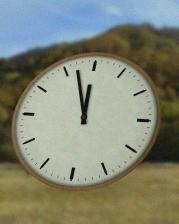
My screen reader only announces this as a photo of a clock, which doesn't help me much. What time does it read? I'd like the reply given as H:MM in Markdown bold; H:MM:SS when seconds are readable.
**11:57**
